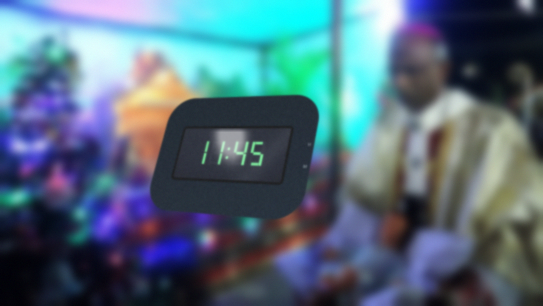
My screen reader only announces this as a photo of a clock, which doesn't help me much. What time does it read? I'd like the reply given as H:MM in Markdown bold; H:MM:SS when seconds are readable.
**11:45**
